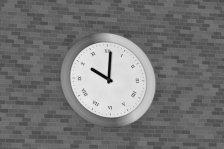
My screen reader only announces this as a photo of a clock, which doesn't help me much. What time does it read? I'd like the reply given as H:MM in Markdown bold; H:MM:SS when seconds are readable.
**10:01**
